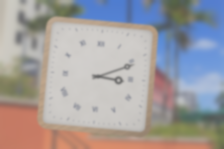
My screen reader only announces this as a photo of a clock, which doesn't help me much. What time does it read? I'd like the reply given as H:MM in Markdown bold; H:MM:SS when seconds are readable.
**3:11**
